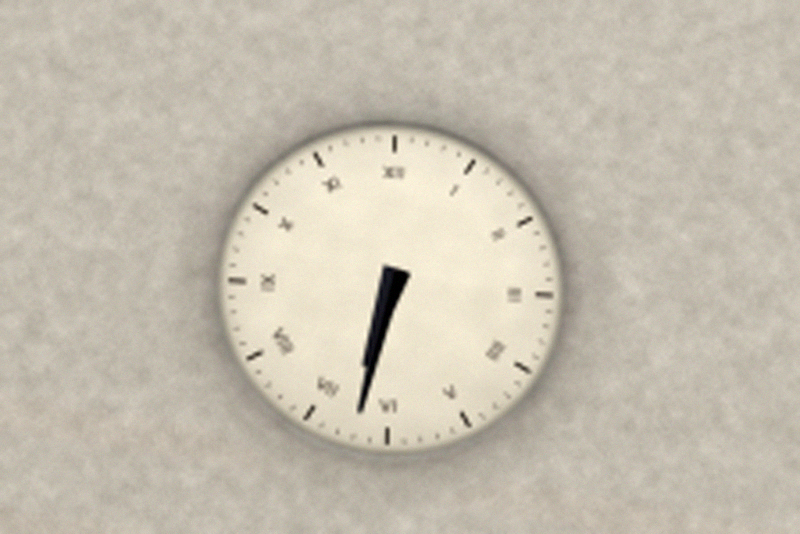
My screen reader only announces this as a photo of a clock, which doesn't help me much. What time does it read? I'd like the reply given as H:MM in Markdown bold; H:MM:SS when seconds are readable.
**6:32**
